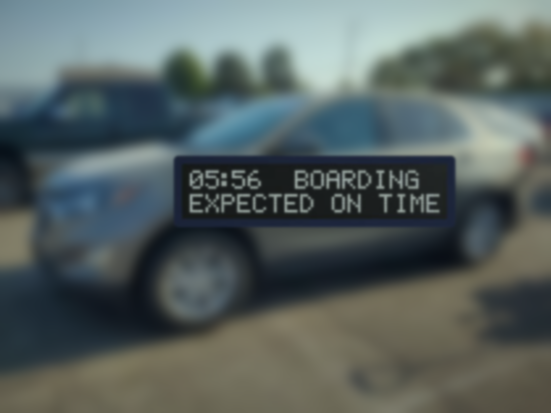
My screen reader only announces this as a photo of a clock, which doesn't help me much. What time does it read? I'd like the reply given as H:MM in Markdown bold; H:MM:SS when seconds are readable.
**5:56**
